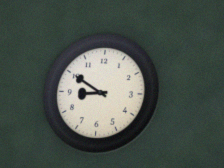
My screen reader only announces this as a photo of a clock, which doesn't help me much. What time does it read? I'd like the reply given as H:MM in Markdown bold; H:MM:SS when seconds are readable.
**8:50**
